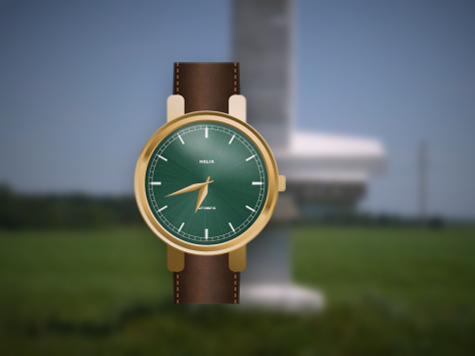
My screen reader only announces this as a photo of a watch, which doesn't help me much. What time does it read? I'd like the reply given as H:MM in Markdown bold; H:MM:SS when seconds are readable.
**6:42**
